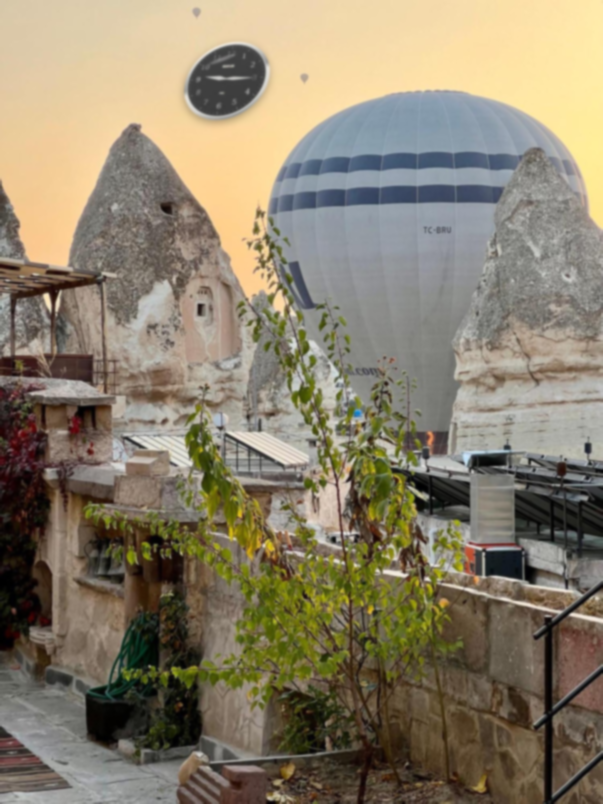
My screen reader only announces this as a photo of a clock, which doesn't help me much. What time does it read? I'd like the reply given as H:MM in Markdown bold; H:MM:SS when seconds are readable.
**9:15**
